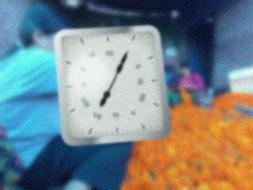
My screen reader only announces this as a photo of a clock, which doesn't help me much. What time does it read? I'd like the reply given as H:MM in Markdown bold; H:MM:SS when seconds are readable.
**7:05**
